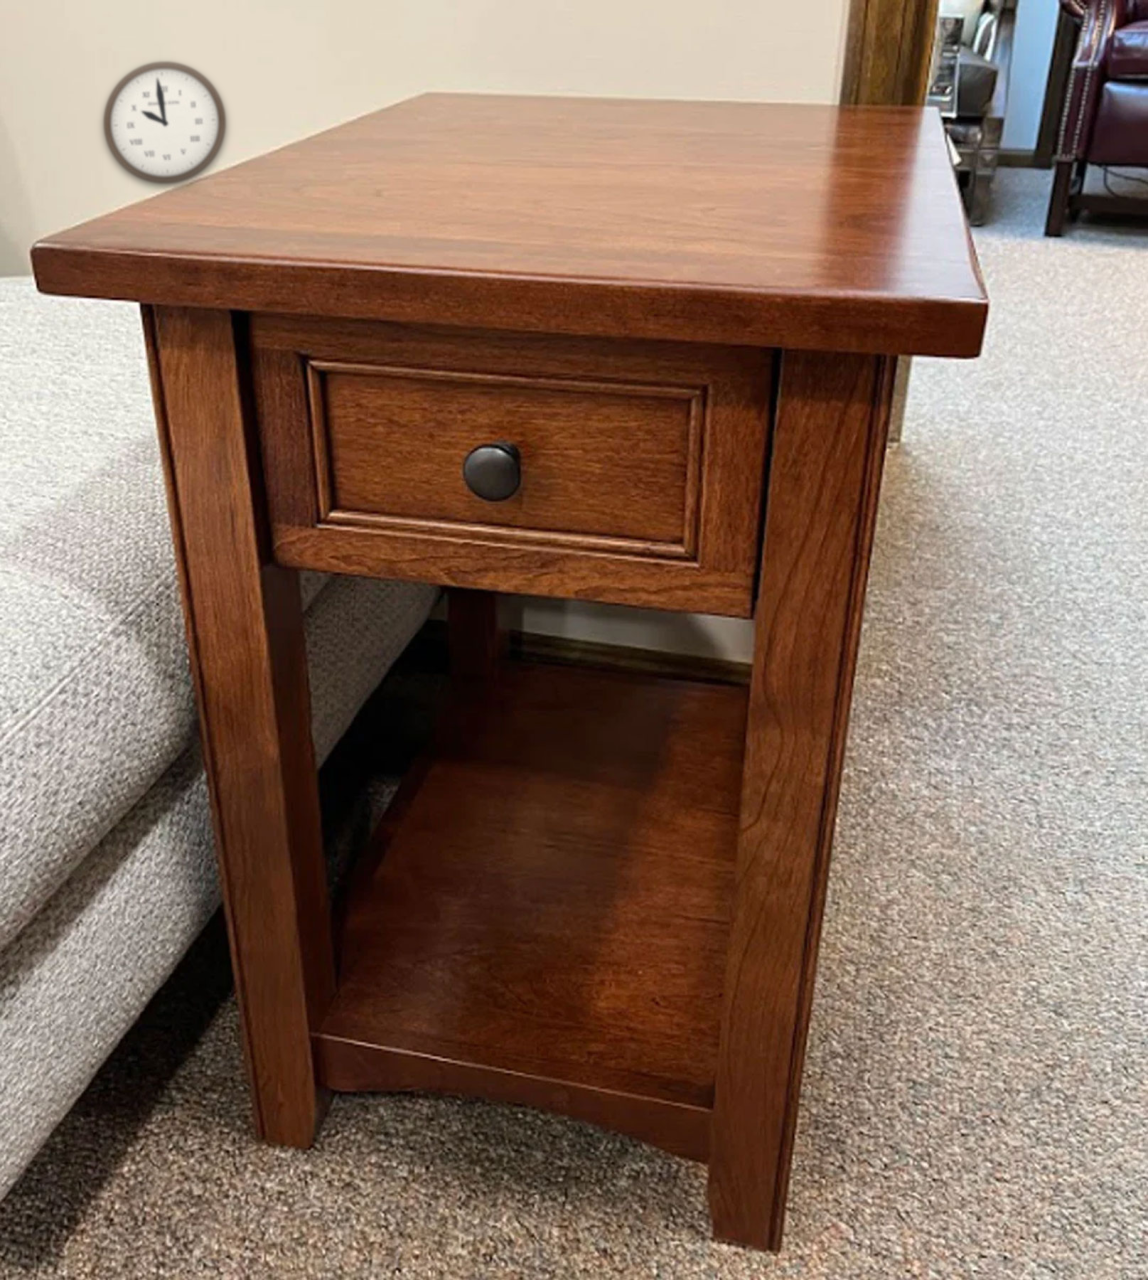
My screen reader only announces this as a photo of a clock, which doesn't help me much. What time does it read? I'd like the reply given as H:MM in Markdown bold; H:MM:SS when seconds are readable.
**9:59**
